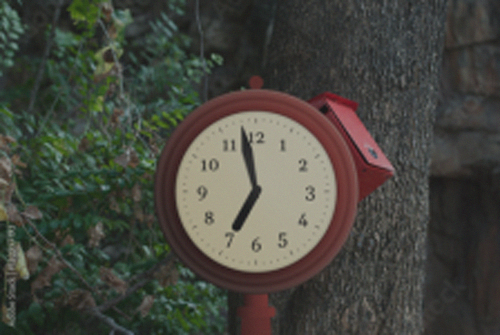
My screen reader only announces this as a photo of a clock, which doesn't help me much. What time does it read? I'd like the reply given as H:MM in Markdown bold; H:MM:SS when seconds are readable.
**6:58**
